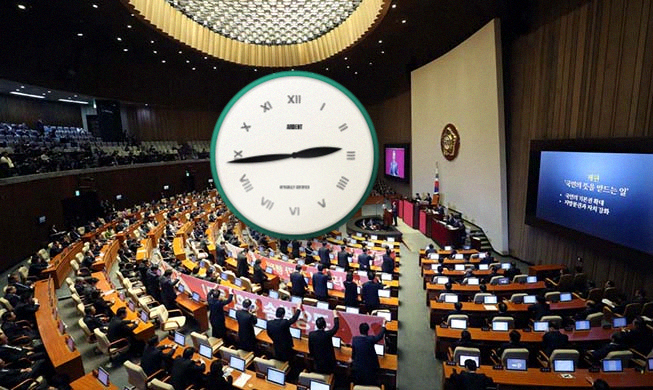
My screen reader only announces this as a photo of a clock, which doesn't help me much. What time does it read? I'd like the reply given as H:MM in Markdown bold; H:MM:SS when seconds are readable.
**2:44**
